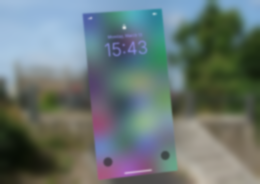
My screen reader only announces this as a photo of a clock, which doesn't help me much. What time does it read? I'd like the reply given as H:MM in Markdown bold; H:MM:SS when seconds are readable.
**15:43**
